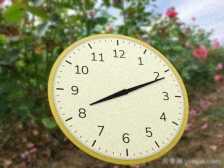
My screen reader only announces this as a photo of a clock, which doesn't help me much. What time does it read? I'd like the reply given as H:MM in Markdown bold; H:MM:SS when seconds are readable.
**8:11**
